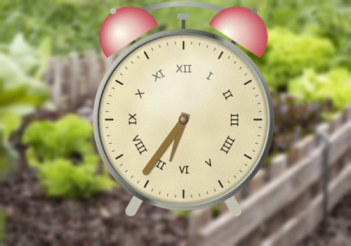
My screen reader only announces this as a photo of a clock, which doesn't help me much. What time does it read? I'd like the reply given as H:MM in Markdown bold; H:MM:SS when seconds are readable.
**6:36**
